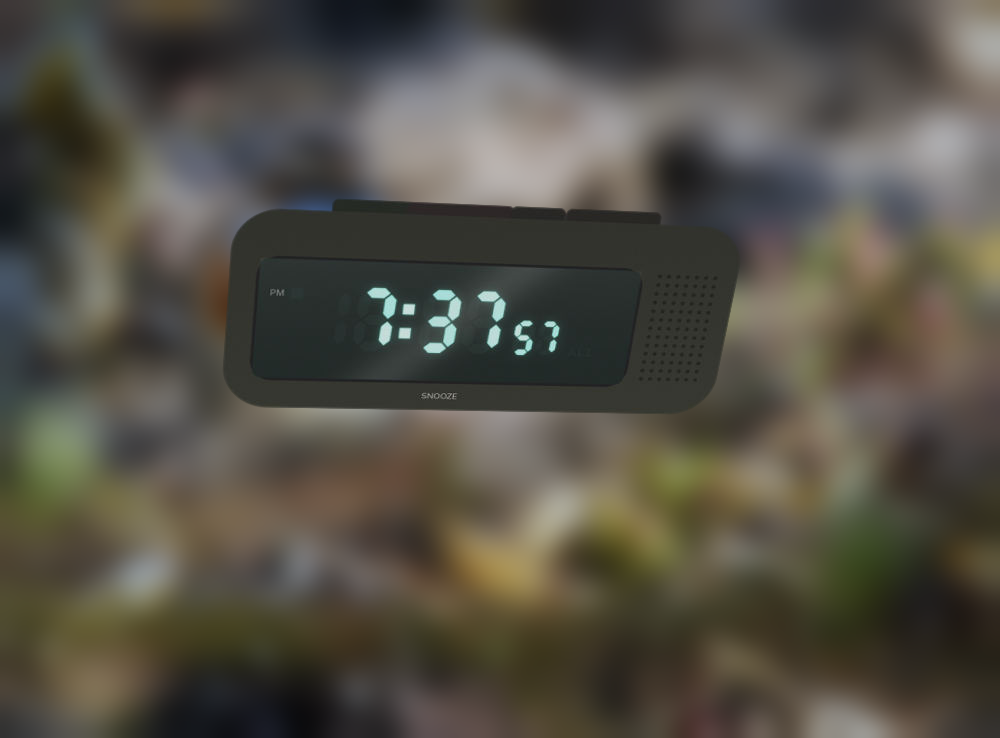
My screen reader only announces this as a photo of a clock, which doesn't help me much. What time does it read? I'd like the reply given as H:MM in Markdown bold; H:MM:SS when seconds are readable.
**7:37:57**
